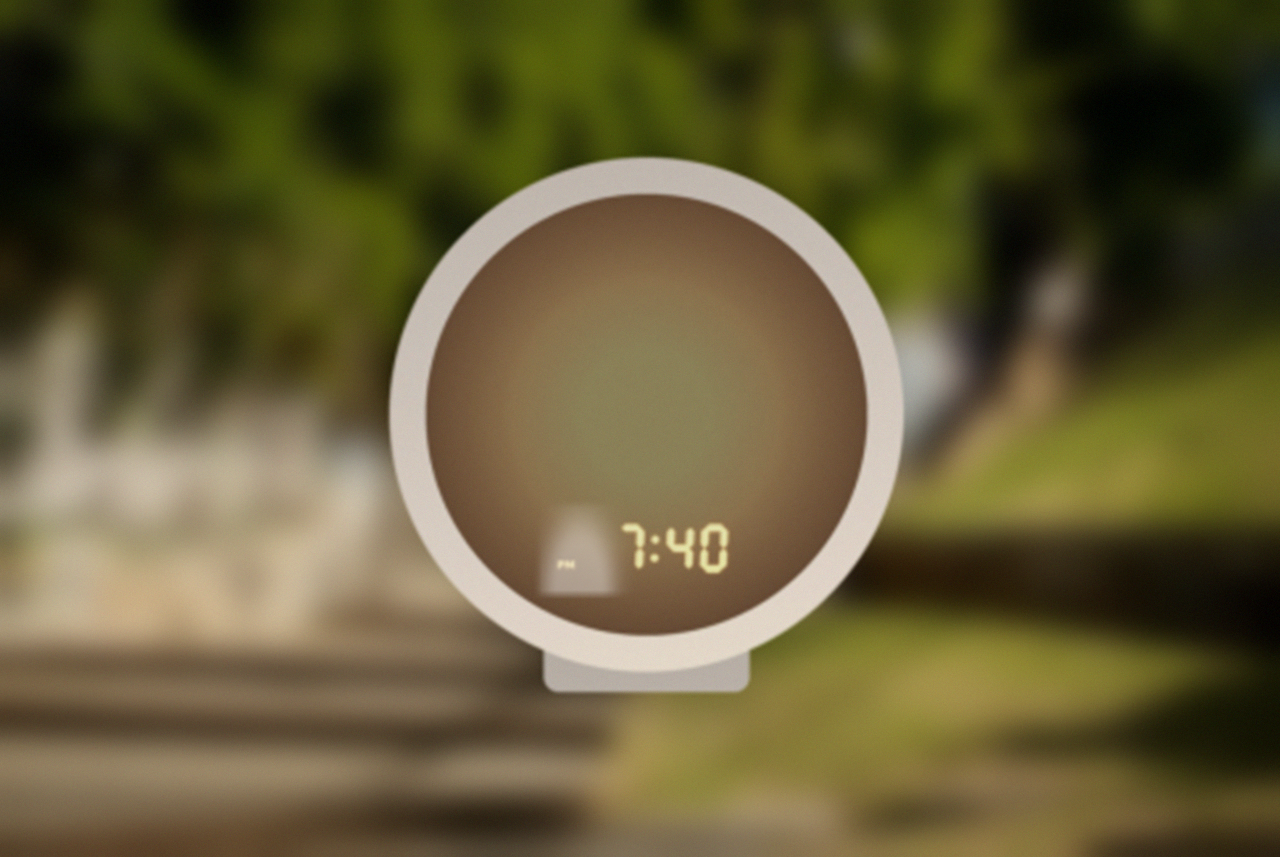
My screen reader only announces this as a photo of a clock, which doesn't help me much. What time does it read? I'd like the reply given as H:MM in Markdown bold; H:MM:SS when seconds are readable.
**7:40**
